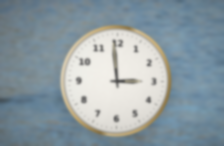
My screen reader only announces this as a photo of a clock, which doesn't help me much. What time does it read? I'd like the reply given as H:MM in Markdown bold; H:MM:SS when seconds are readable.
**2:59**
